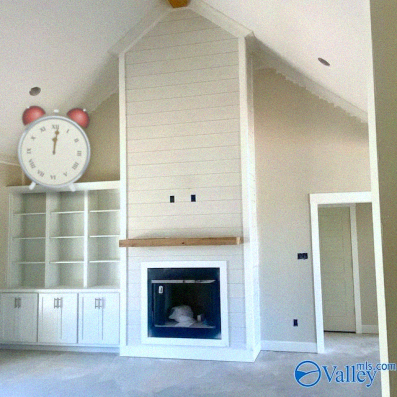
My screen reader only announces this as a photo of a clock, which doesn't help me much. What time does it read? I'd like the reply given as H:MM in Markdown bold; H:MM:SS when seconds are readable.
**12:01**
